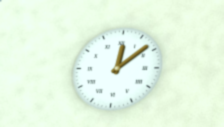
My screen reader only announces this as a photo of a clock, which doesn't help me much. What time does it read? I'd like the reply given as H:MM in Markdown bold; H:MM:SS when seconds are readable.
**12:08**
